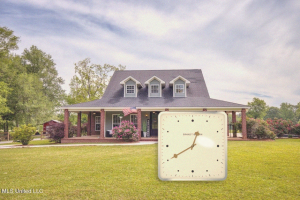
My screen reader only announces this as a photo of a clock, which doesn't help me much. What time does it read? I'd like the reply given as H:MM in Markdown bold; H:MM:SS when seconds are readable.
**12:40**
